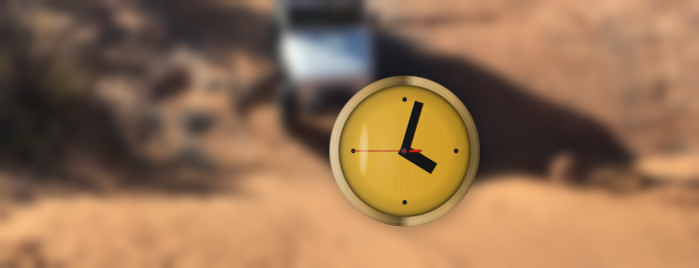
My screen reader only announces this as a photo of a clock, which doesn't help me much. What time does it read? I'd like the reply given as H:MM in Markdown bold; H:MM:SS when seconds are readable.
**4:02:45**
